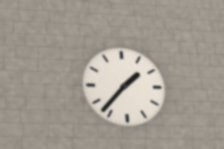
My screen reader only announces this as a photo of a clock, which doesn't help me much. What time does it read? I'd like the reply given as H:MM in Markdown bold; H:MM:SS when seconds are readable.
**1:37**
